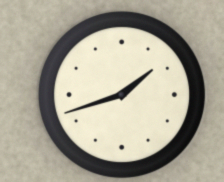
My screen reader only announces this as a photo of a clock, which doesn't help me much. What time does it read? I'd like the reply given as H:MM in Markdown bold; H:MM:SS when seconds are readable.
**1:42**
